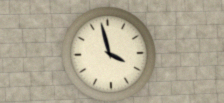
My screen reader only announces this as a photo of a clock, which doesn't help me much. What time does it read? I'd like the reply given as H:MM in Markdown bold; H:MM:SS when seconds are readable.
**3:58**
